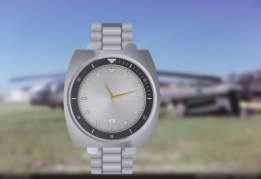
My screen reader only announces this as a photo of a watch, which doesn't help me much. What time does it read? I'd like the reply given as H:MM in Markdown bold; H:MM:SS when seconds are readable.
**11:12**
